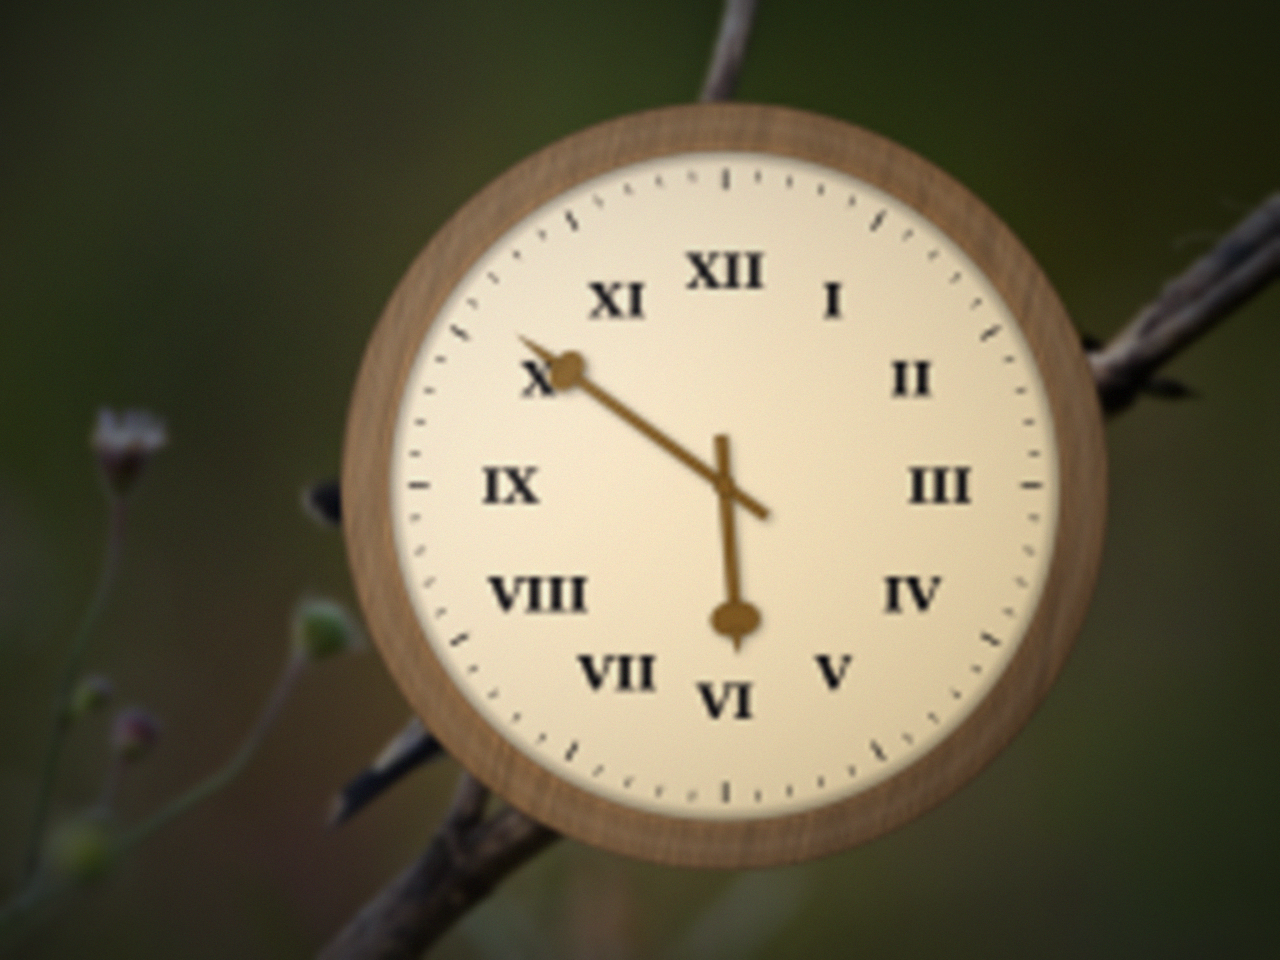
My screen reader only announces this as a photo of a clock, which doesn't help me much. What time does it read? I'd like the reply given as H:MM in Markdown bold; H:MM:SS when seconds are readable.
**5:51**
